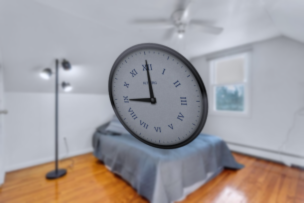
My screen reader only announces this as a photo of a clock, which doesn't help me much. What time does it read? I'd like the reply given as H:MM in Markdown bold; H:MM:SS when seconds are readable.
**9:00**
